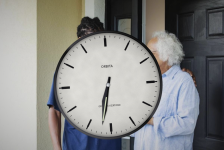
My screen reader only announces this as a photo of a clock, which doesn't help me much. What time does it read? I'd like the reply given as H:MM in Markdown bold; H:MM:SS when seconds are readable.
**6:32**
